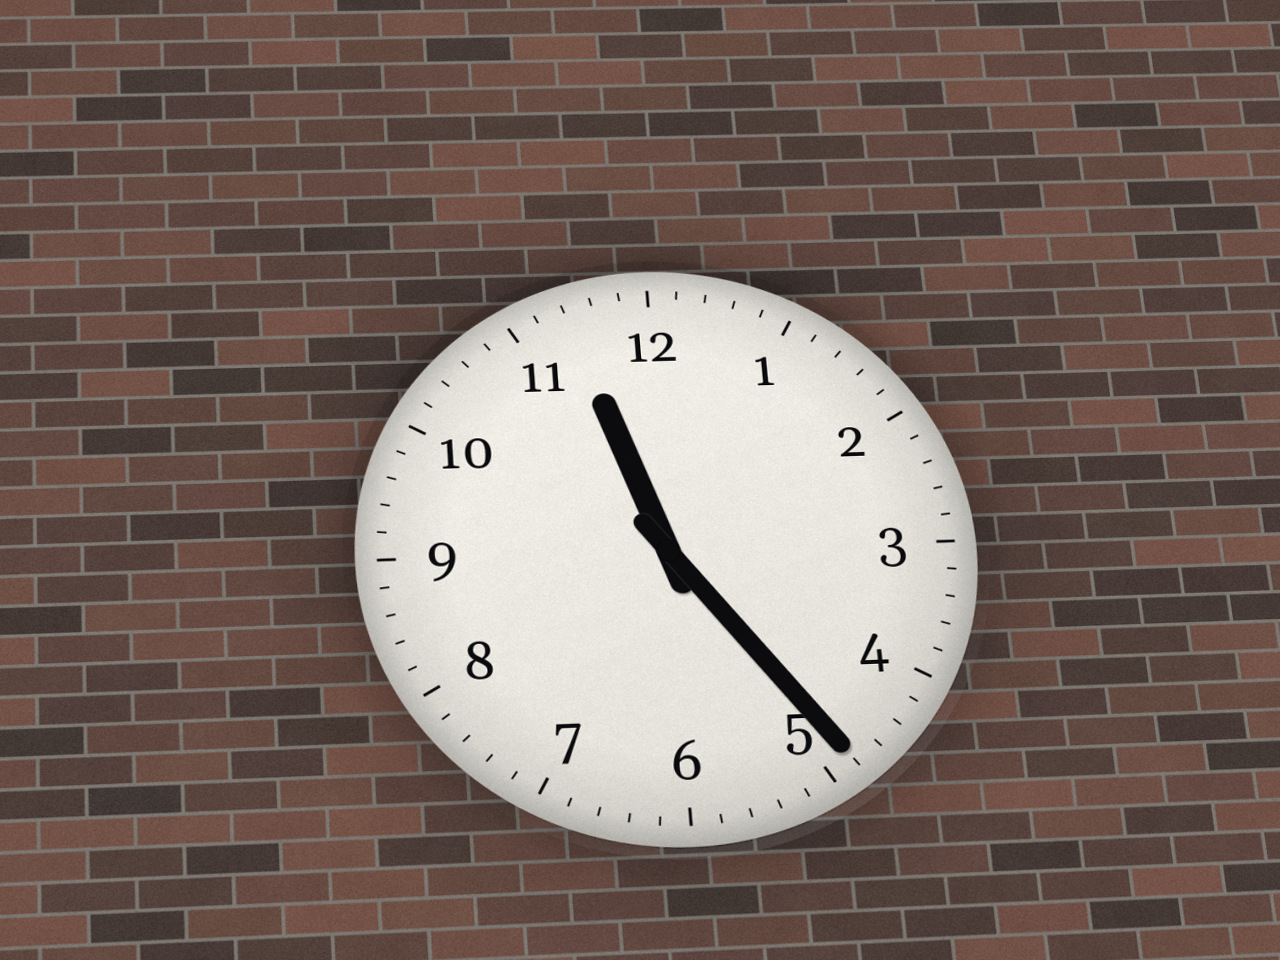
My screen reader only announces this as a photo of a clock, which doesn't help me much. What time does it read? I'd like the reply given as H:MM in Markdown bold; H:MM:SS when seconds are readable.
**11:24**
